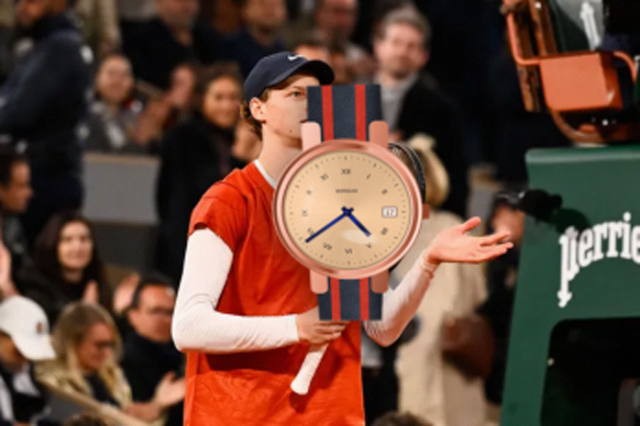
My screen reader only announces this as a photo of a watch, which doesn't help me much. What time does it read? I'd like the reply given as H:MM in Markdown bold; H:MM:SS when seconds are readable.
**4:39**
